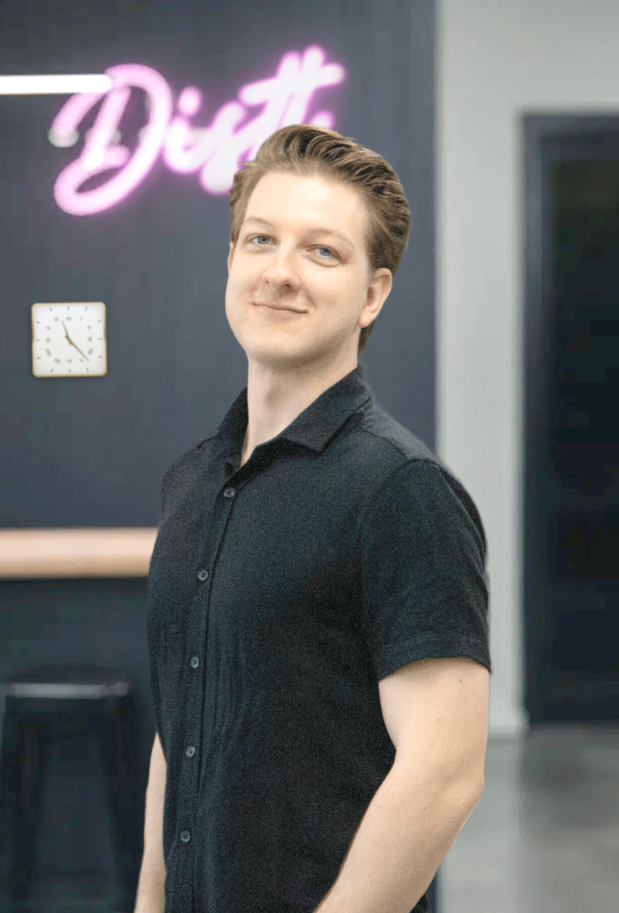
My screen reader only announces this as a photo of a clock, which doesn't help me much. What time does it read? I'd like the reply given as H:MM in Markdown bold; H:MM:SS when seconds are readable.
**11:23**
